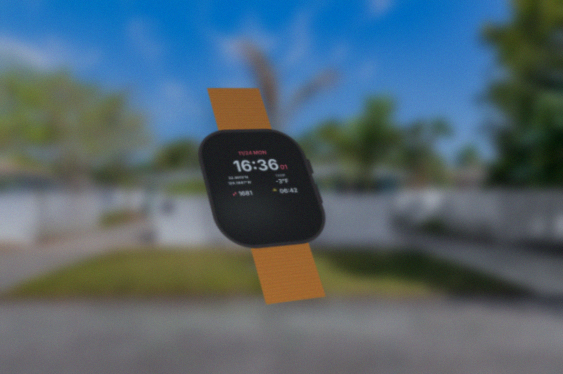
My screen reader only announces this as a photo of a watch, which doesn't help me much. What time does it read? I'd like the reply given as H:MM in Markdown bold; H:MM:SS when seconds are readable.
**16:36**
